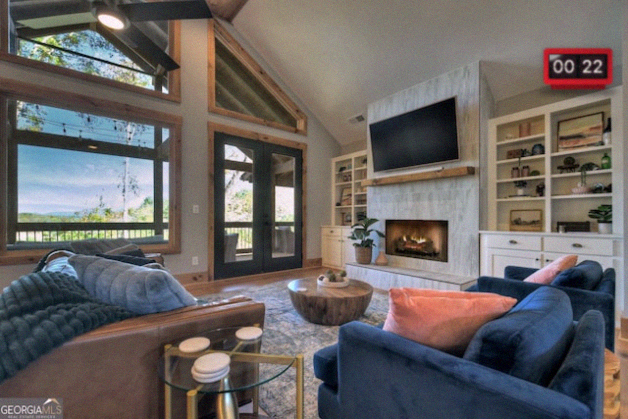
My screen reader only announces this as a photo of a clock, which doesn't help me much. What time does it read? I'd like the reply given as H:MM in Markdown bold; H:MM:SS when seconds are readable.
**0:22**
